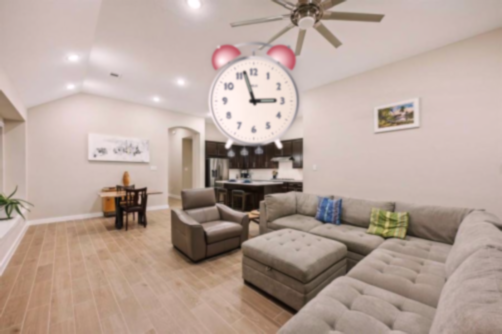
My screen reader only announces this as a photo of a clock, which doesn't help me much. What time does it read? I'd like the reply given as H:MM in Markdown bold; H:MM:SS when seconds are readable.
**2:57**
